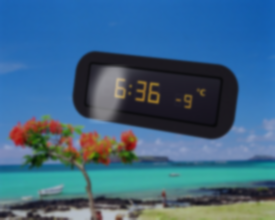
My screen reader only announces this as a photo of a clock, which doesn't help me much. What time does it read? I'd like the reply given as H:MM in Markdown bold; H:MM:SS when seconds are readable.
**6:36**
